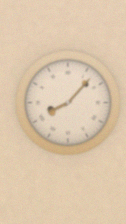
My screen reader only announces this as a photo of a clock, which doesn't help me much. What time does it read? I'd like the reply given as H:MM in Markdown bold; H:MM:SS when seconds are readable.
**8:07**
